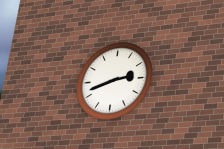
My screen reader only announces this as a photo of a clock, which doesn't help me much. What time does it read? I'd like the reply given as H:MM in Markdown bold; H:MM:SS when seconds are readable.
**2:42**
